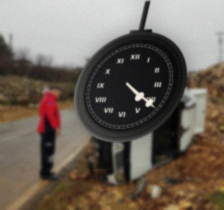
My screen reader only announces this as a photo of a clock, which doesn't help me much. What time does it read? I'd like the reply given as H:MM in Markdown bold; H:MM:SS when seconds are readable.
**4:21**
